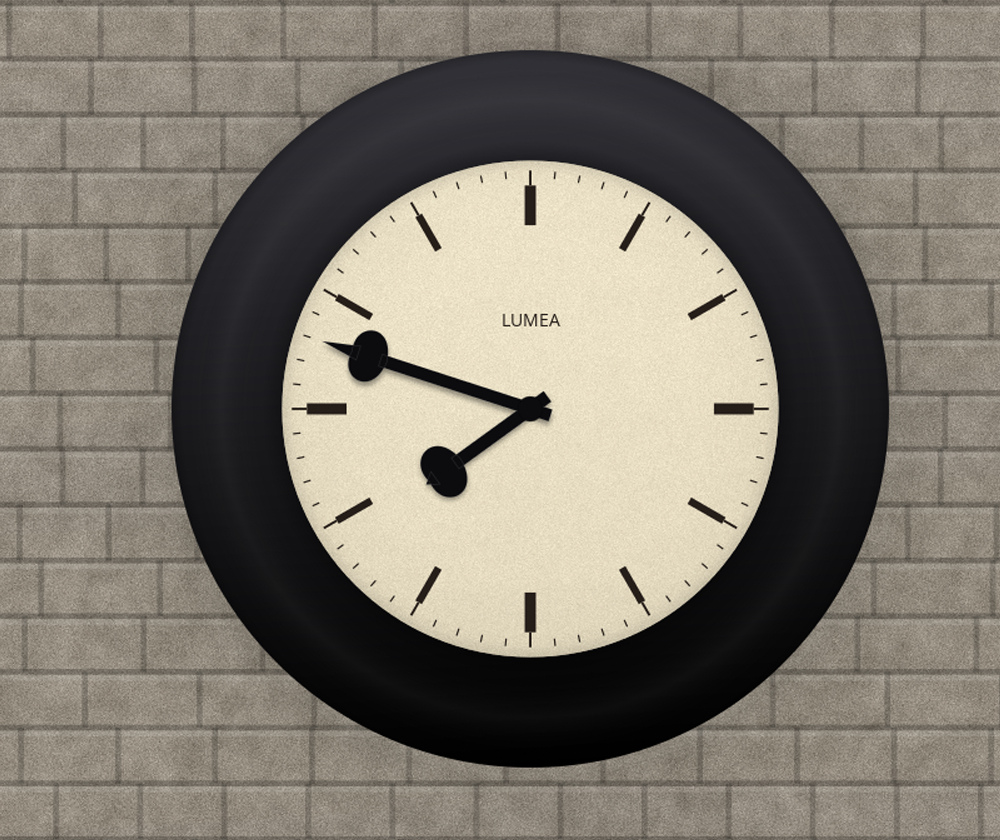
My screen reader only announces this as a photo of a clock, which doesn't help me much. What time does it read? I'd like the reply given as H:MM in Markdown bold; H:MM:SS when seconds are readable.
**7:48**
